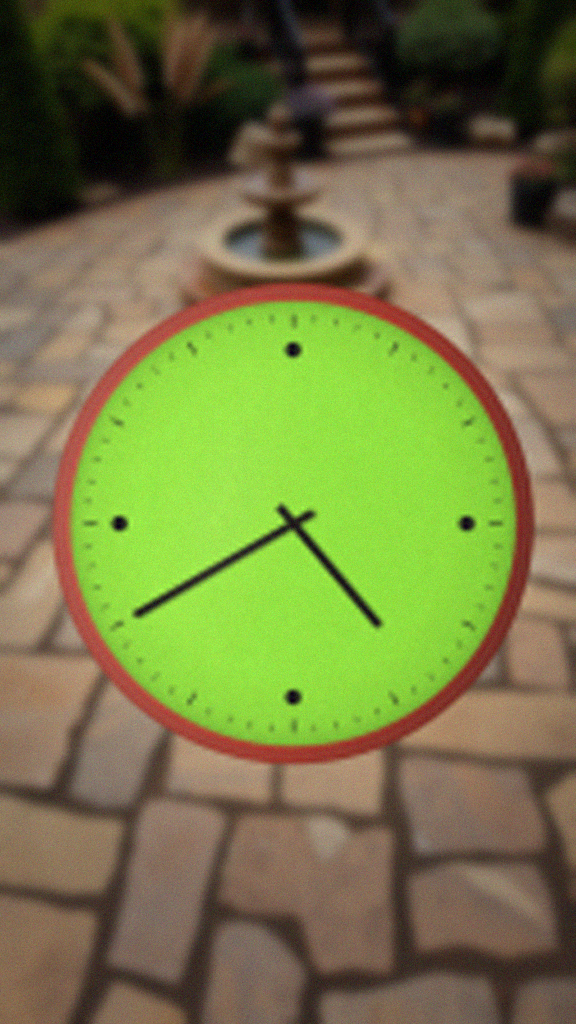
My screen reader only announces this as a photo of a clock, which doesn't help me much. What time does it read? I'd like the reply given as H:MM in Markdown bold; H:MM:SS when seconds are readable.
**4:40**
